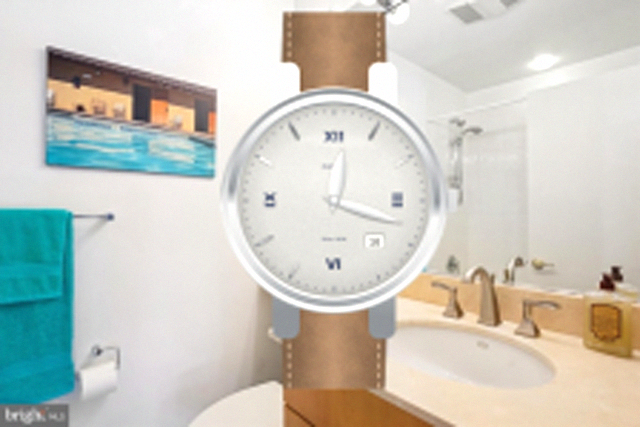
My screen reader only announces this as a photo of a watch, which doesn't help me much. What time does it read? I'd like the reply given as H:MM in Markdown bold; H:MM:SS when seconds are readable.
**12:18**
